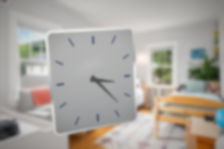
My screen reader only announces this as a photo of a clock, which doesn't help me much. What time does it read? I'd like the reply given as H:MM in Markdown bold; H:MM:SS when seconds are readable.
**3:23**
